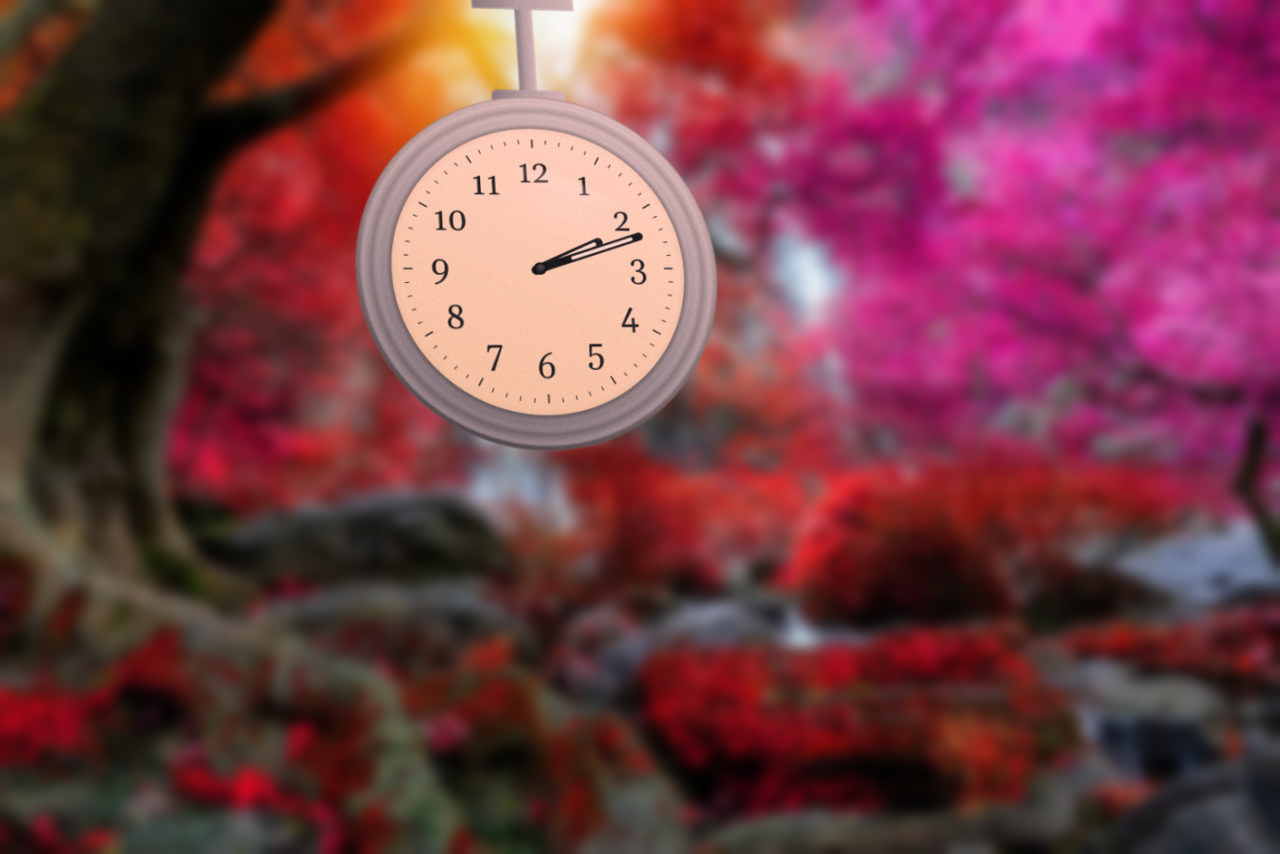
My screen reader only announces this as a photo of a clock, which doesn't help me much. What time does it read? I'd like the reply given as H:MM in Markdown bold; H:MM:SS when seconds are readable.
**2:12**
